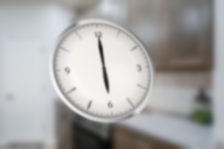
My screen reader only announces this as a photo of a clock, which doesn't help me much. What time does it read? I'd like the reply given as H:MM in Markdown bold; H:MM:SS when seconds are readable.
**6:00**
